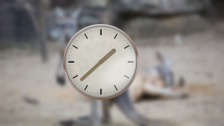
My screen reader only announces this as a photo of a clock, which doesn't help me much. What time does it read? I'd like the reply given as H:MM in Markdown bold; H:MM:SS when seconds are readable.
**1:38**
